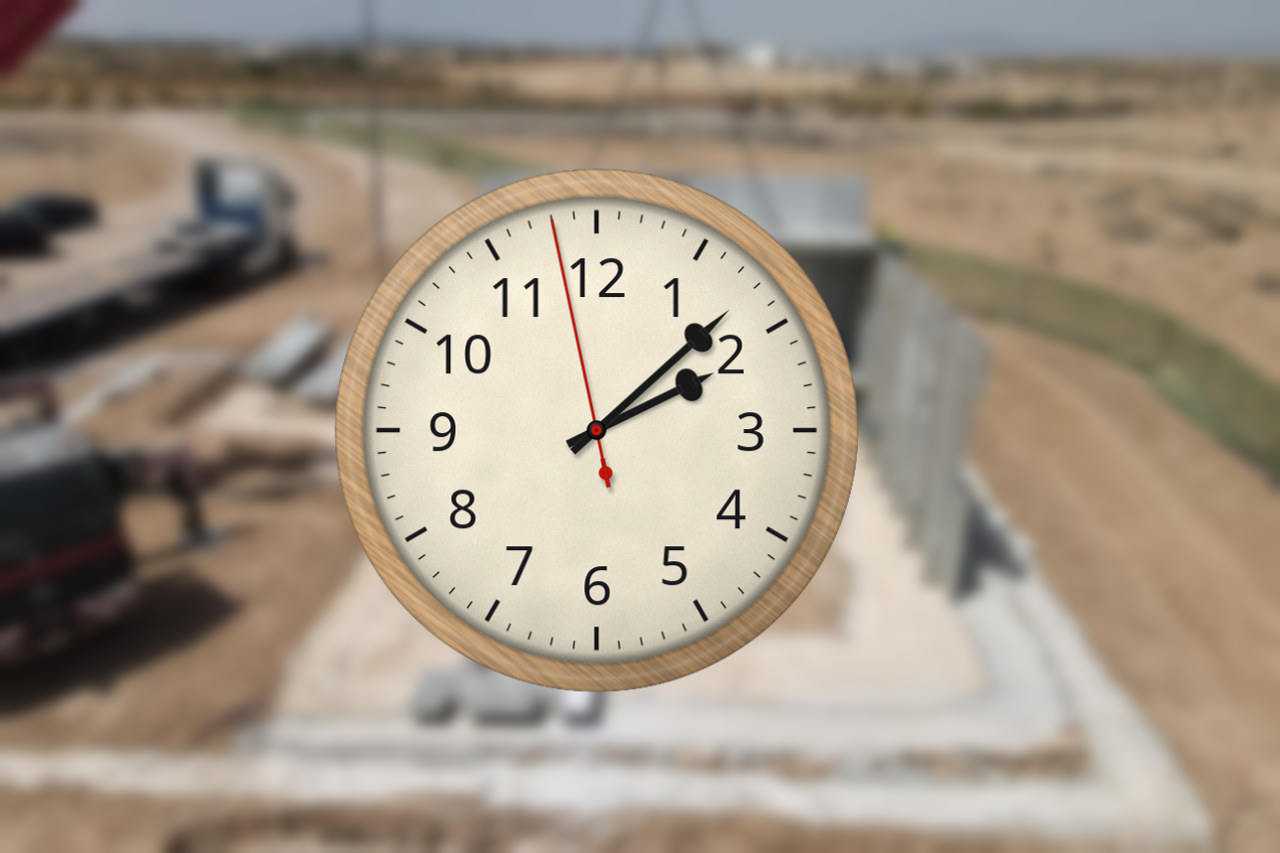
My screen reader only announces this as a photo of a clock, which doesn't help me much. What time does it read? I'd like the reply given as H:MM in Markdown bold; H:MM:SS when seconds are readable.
**2:07:58**
